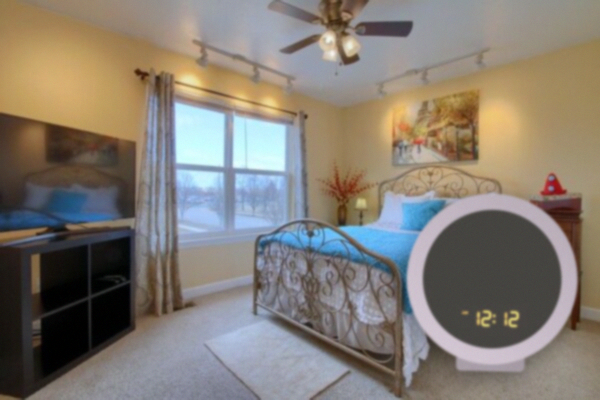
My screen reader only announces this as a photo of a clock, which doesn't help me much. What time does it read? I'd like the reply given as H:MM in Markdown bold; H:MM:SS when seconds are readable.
**12:12**
